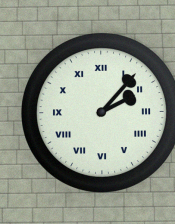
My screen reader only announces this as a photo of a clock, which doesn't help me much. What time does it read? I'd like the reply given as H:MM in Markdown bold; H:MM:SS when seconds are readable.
**2:07**
